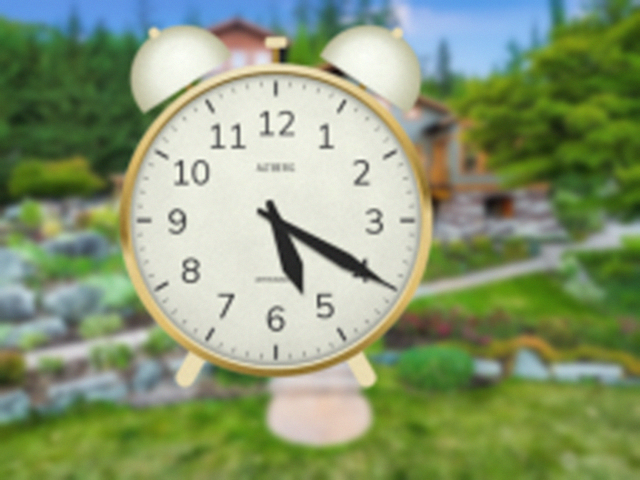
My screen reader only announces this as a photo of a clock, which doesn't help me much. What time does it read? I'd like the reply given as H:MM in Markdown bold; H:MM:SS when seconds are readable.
**5:20**
